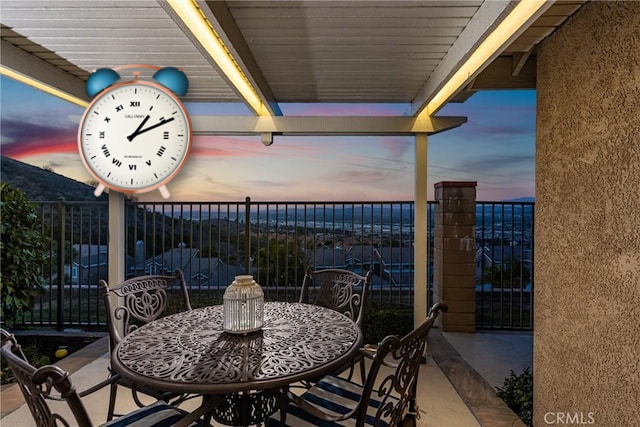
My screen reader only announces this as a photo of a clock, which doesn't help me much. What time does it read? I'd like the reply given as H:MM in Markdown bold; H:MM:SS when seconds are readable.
**1:11**
